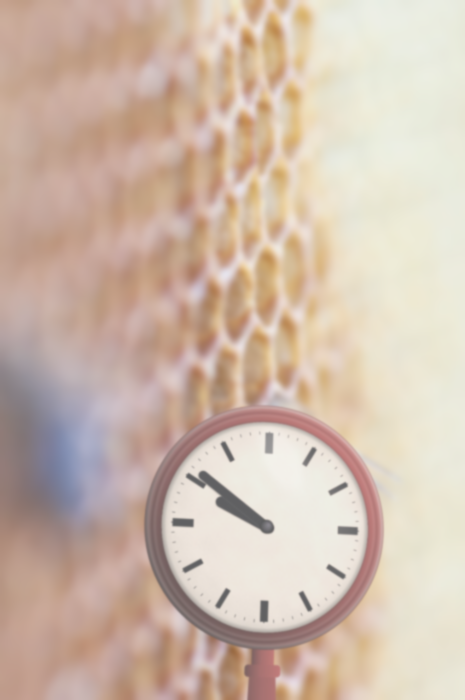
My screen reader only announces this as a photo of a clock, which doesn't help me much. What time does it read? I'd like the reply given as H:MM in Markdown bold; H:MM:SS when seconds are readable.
**9:51**
